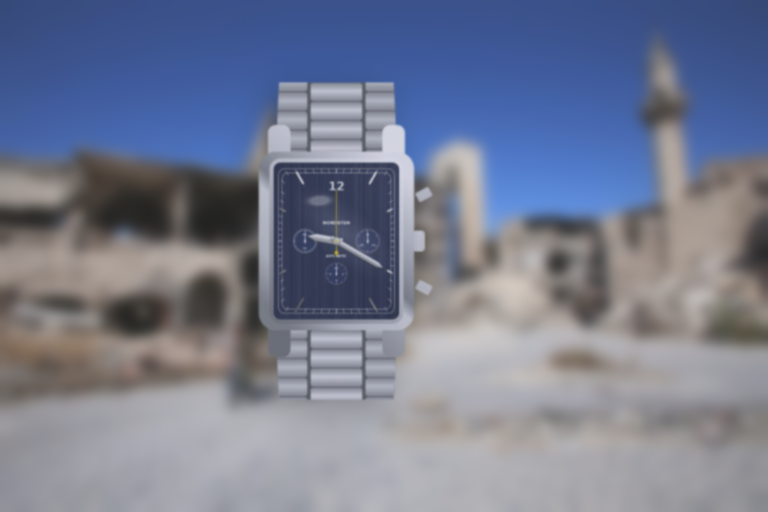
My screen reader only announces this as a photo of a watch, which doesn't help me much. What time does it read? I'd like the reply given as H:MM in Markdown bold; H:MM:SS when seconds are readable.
**9:20**
